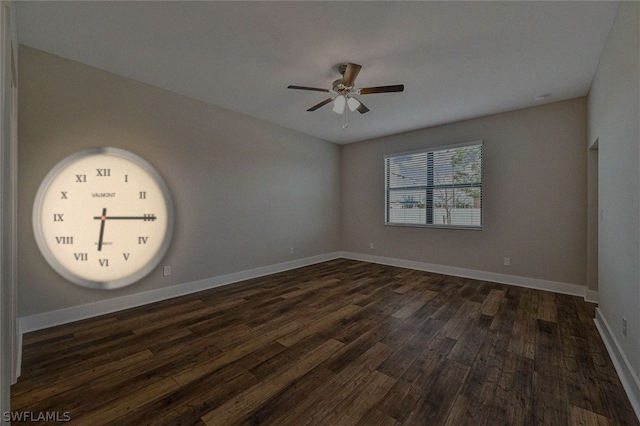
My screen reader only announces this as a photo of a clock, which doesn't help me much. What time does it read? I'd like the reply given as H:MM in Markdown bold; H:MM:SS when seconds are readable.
**6:15**
